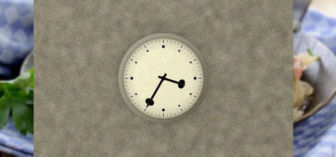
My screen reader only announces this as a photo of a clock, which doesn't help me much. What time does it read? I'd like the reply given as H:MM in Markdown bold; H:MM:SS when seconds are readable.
**3:35**
